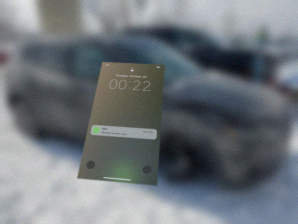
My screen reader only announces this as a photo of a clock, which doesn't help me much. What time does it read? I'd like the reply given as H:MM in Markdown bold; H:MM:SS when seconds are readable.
**0:22**
